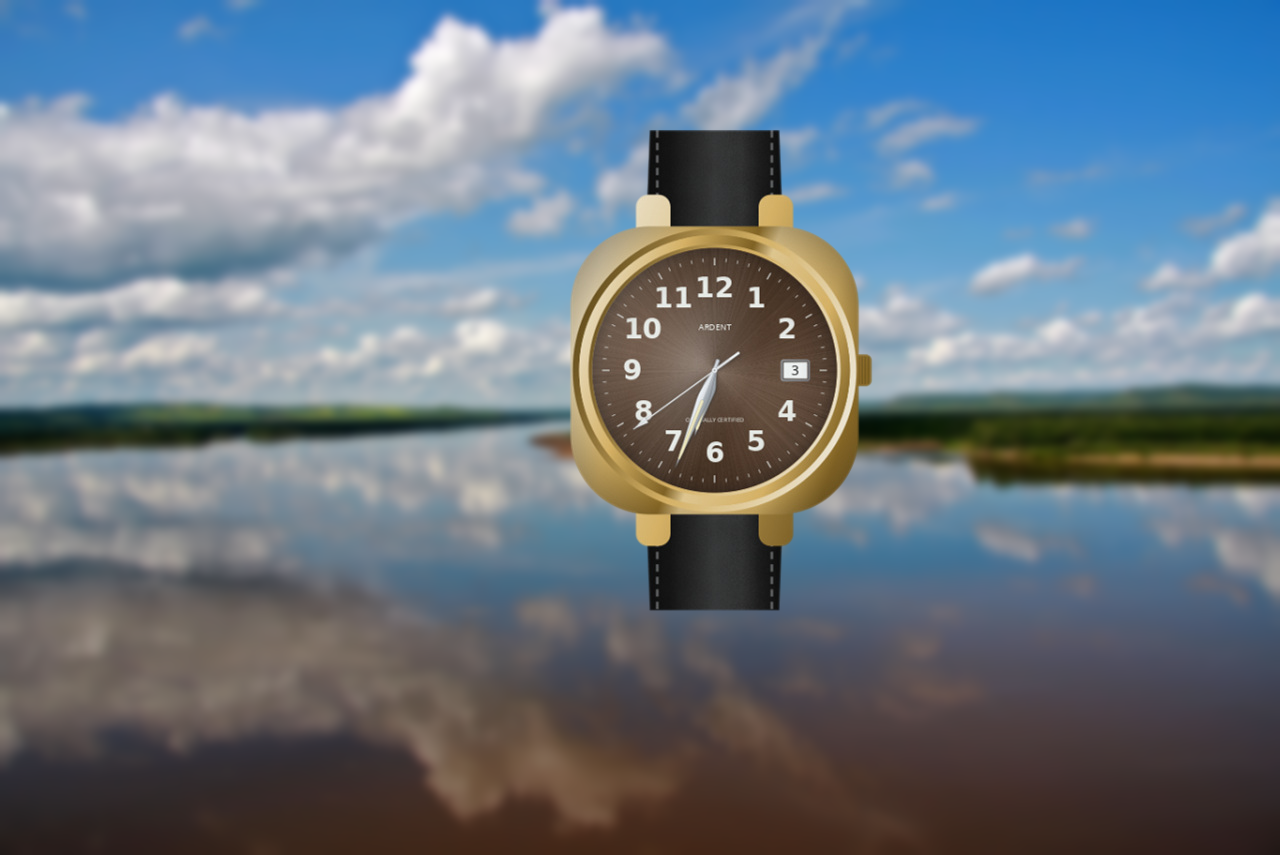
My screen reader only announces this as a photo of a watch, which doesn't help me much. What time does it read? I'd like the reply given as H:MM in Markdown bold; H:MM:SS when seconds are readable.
**6:33:39**
